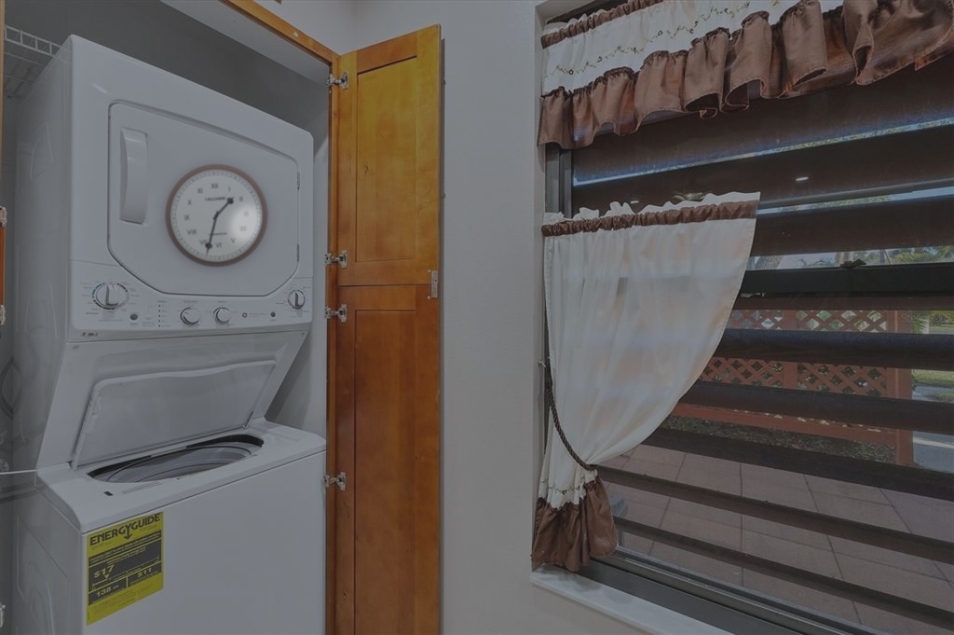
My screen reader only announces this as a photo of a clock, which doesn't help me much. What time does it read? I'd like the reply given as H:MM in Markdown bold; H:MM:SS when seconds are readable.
**1:33**
